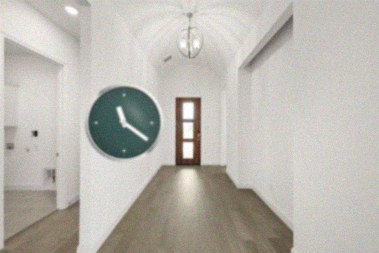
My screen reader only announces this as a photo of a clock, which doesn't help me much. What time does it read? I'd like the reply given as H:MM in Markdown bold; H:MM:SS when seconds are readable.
**11:21**
